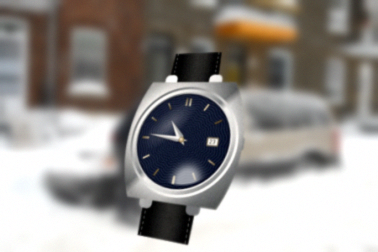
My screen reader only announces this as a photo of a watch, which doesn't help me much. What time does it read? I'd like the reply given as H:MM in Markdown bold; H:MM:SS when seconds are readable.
**10:46**
